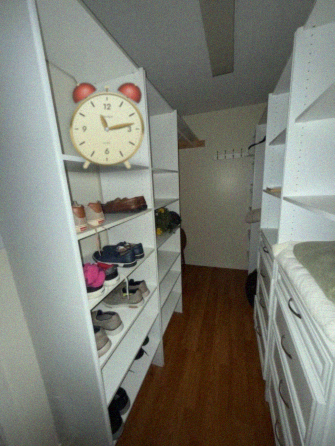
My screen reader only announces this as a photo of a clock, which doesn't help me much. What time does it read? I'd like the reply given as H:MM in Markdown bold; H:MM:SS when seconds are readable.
**11:13**
